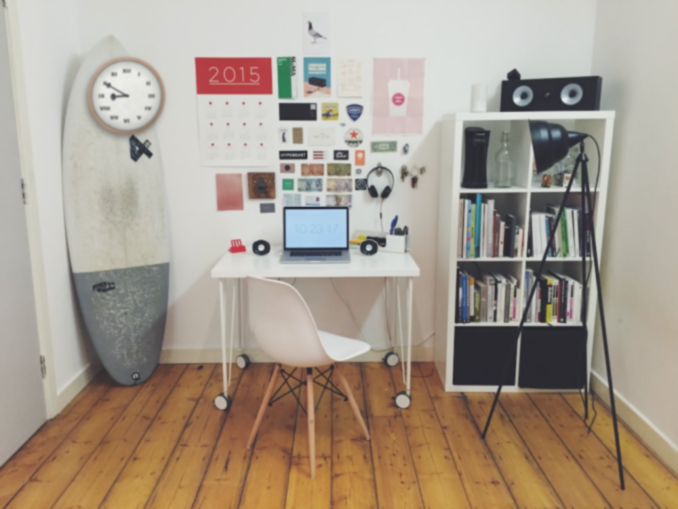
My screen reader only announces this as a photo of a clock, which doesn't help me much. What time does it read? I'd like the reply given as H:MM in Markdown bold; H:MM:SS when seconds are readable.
**8:50**
